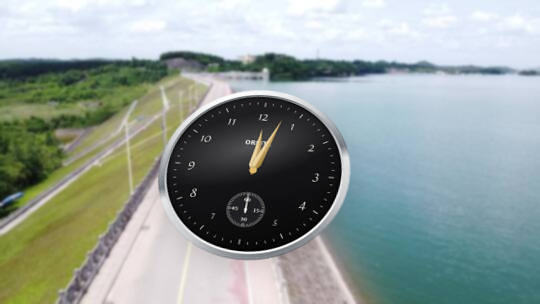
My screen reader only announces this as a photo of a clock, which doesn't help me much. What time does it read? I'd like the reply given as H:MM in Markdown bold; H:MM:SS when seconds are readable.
**12:03**
